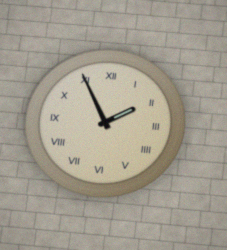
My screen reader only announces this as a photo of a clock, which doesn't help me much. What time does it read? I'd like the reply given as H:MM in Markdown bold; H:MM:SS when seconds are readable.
**1:55**
